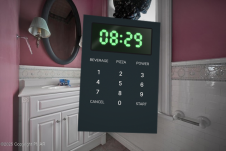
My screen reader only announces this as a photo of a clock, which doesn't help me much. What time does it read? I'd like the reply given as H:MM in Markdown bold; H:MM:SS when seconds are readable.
**8:29**
